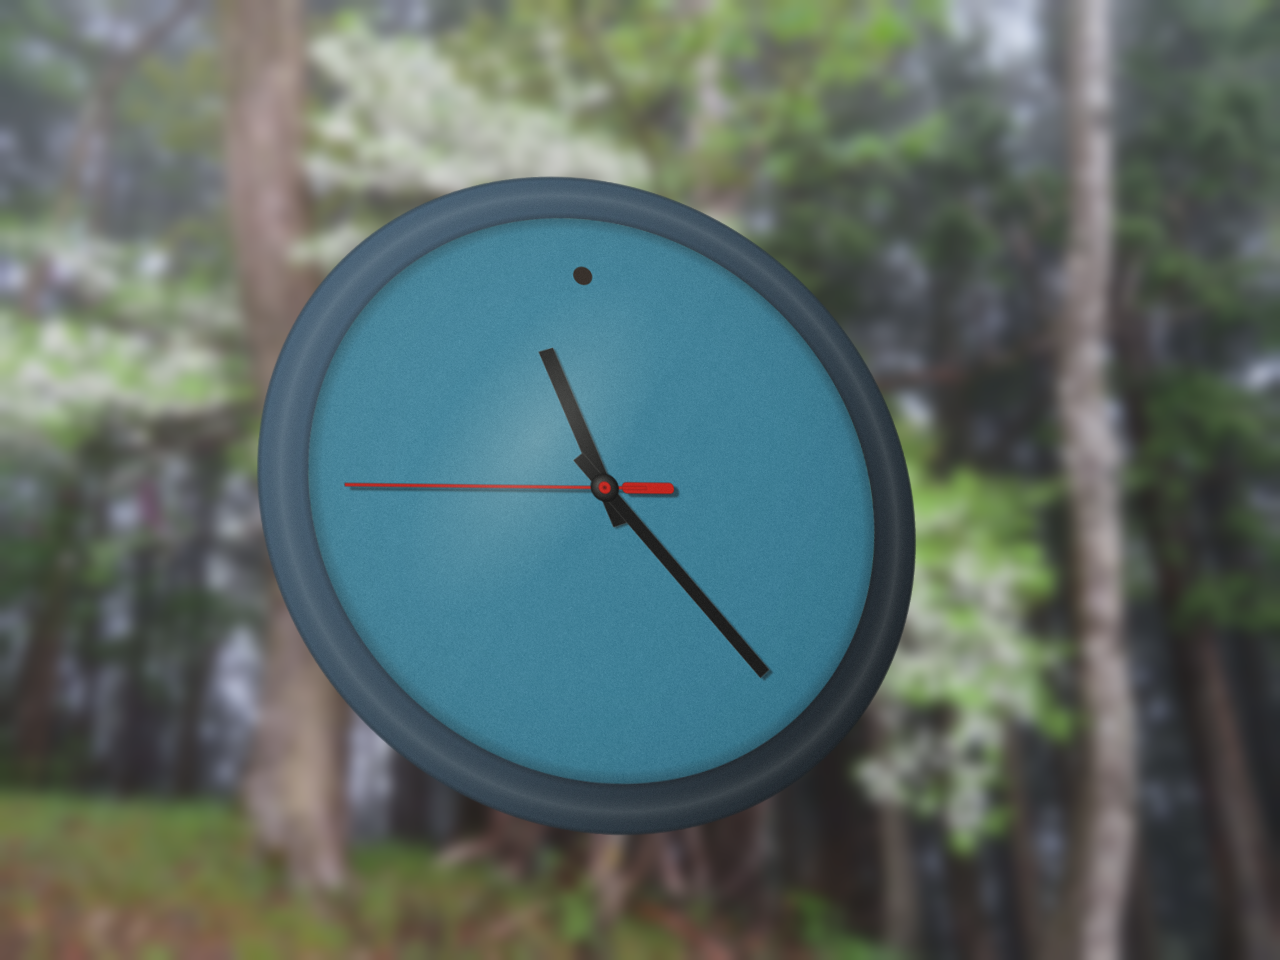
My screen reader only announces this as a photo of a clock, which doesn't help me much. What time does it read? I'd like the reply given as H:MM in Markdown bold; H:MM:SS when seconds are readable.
**11:23:45**
